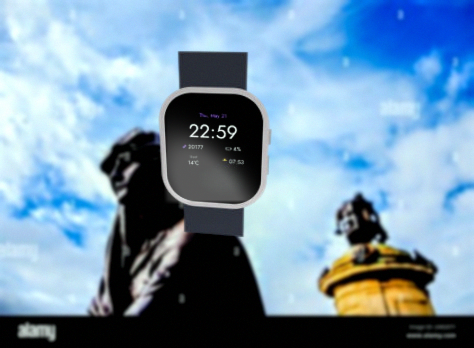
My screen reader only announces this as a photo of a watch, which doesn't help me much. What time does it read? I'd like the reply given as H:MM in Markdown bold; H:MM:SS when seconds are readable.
**22:59**
